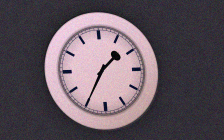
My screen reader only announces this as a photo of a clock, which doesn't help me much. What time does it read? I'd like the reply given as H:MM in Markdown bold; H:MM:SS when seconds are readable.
**1:35**
